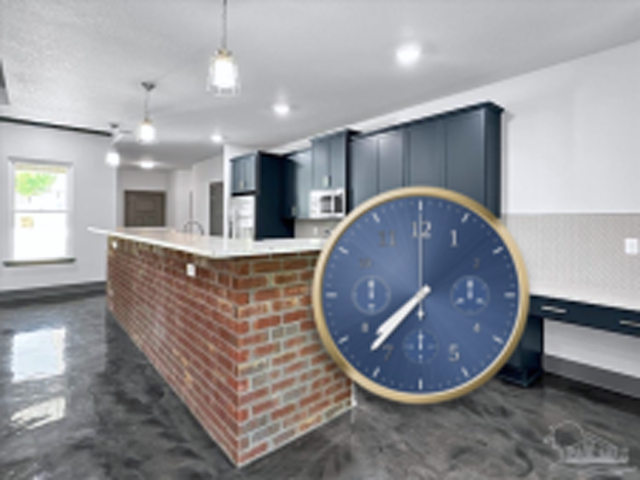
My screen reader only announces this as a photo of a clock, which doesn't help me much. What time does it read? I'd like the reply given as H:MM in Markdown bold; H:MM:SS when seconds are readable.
**7:37**
